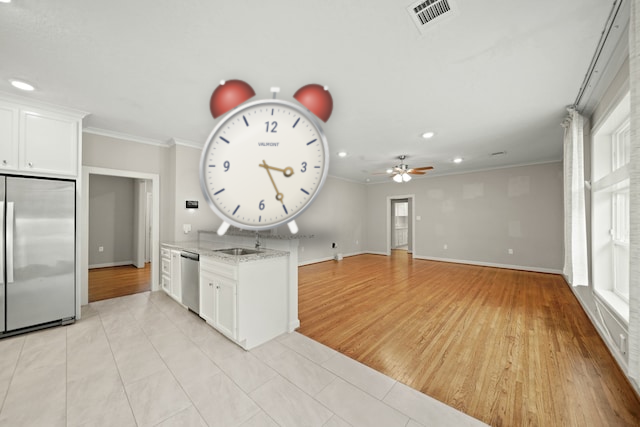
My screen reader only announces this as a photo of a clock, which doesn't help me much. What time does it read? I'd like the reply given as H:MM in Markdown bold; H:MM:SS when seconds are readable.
**3:25**
